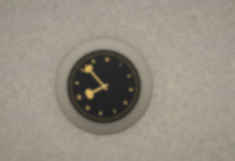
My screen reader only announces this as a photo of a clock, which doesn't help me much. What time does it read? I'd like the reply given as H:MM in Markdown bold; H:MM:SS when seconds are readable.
**7:52**
